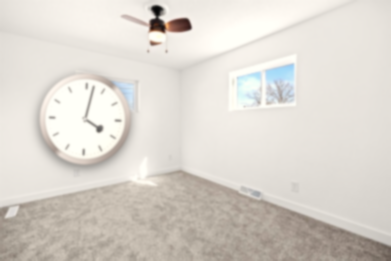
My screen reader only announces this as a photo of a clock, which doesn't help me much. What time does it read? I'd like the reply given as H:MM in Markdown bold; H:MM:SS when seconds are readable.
**4:02**
